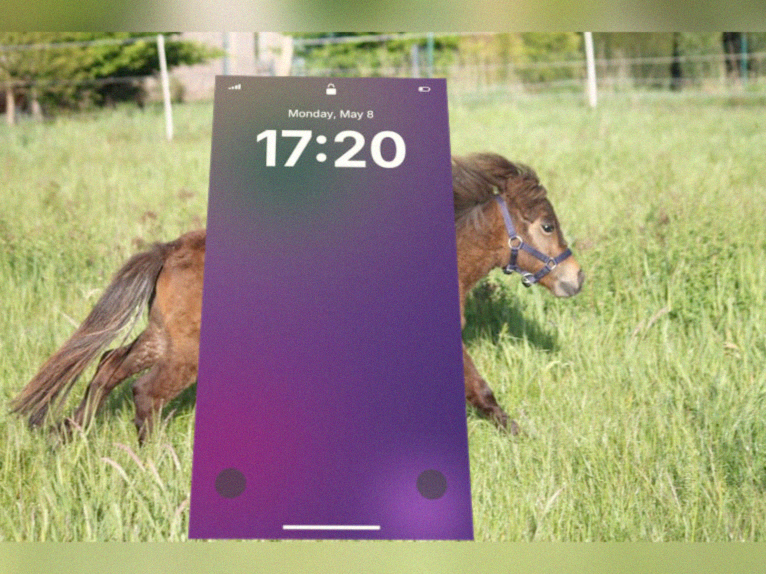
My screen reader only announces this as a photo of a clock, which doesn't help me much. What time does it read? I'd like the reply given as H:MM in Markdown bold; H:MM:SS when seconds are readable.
**17:20**
